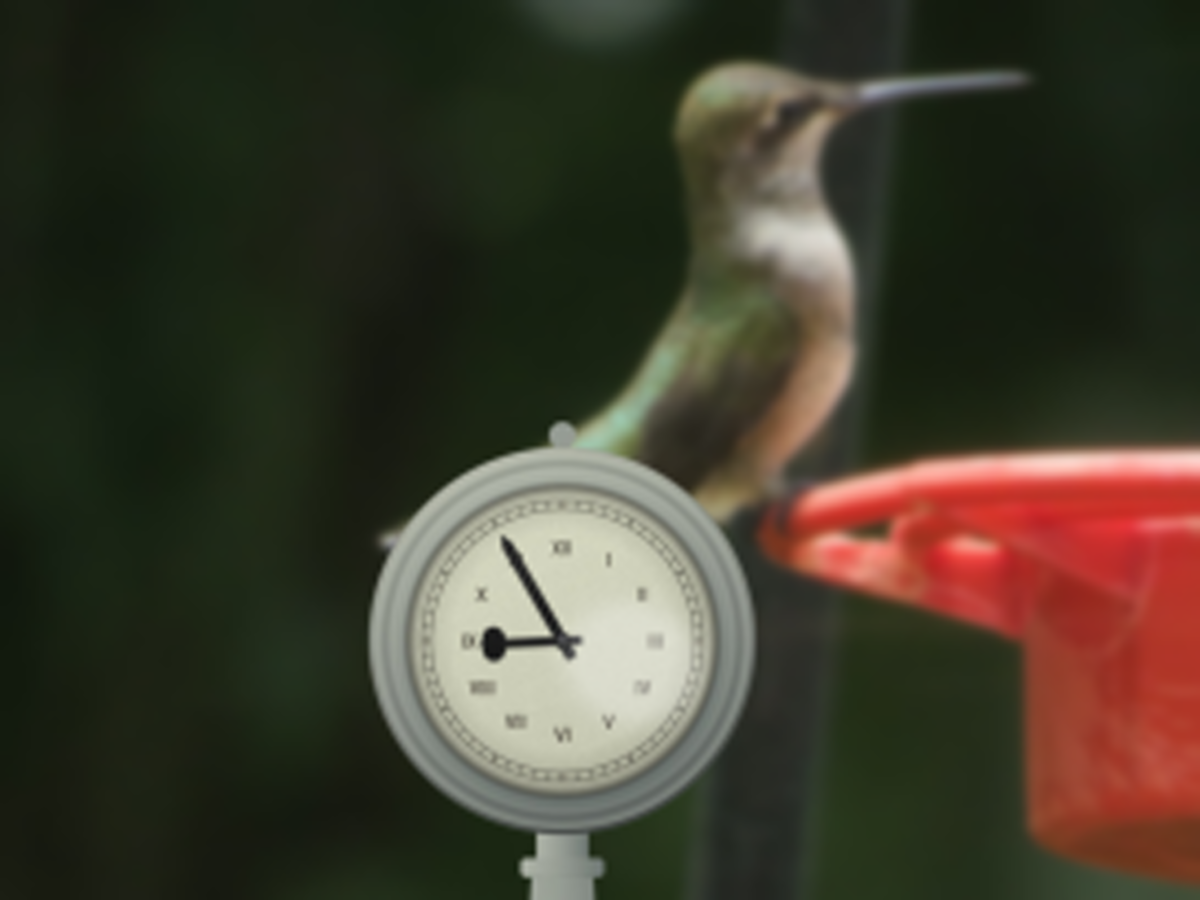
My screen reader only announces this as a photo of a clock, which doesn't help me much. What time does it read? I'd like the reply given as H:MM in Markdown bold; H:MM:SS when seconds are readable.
**8:55**
